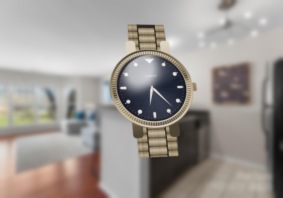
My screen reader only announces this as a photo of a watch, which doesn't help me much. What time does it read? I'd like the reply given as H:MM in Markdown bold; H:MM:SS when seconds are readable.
**6:23**
